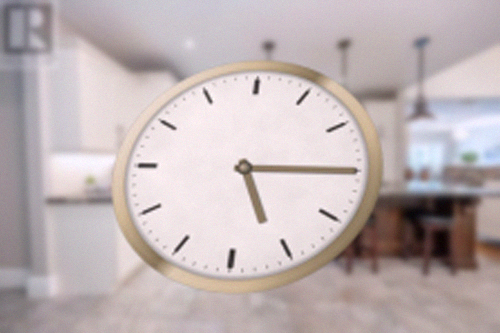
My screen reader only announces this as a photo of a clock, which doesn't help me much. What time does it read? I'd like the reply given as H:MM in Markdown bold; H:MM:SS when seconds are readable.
**5:15**
